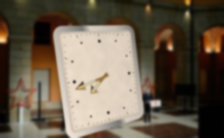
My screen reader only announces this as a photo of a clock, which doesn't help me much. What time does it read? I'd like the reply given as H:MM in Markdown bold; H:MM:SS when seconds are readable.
**7:43**
